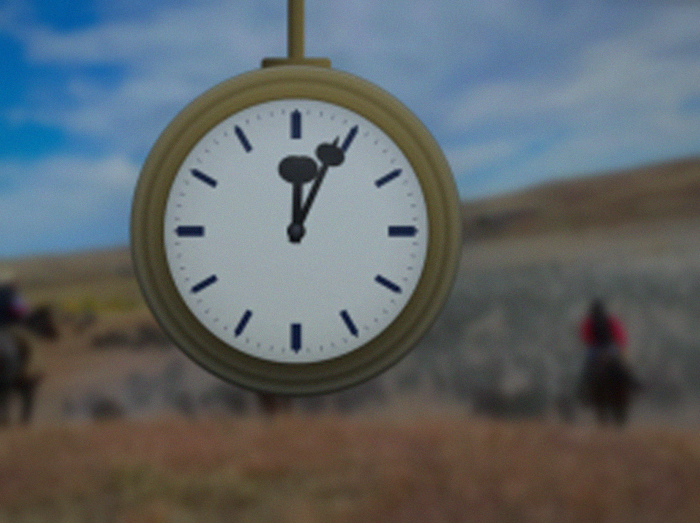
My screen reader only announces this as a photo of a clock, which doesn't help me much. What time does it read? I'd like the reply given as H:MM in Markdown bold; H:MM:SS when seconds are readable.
**12:04**
